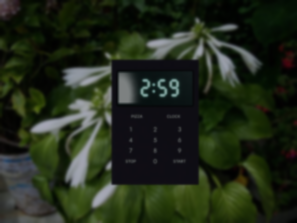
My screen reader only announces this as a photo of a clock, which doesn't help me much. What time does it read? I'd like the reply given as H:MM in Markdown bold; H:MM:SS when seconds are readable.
**2:59**
